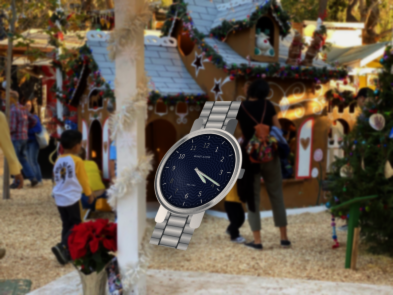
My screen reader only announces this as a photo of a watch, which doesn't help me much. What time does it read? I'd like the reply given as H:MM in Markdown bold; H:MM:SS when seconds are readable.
**4:19**
